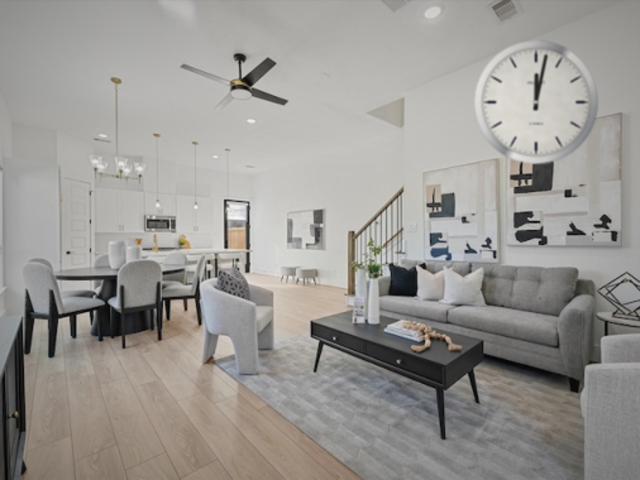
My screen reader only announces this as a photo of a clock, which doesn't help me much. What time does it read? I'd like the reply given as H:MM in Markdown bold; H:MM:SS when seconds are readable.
**12:02**
